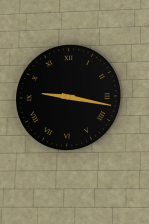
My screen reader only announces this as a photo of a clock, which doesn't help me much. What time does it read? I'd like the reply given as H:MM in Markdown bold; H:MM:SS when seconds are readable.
**9:17**
